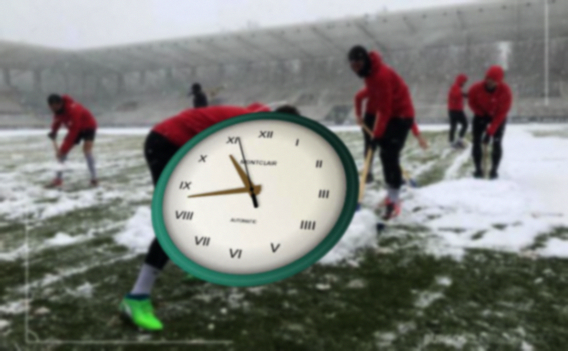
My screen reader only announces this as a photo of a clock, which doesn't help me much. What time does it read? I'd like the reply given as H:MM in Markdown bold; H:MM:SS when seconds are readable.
**10:42:56**
